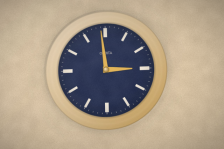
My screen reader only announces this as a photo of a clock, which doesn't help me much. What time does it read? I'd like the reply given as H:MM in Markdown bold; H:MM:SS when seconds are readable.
**2:59**
